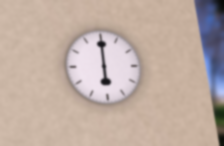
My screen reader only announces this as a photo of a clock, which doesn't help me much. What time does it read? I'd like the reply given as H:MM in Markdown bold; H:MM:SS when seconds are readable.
**6:00**
